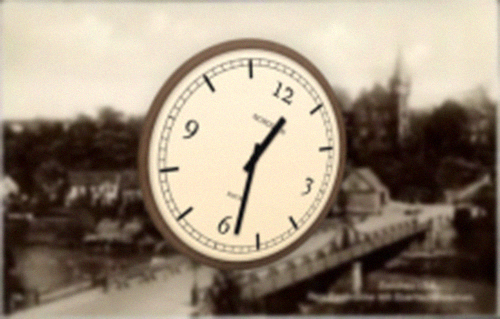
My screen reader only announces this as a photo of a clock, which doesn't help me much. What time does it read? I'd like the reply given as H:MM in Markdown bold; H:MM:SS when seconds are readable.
**12:28**
